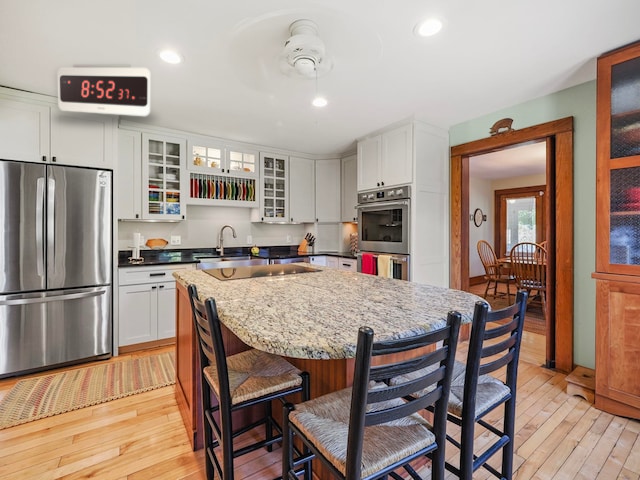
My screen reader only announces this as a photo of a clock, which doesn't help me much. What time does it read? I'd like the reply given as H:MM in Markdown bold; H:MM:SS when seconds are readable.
**8:52:37**
